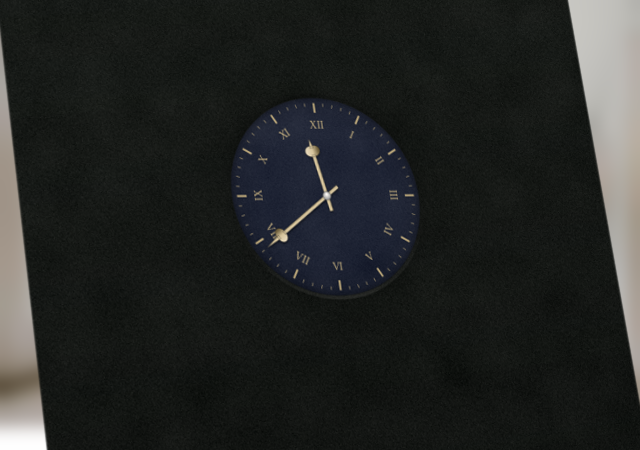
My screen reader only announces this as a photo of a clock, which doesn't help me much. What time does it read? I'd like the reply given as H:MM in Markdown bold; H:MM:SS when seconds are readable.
**11:39**
